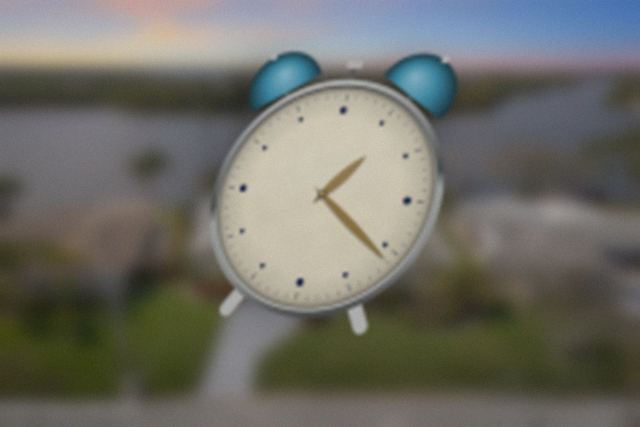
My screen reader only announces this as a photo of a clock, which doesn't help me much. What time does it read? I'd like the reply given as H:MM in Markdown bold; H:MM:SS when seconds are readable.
**1:21**
